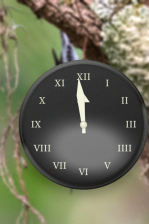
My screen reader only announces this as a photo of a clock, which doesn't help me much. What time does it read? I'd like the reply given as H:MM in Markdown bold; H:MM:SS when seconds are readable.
**11:59**
